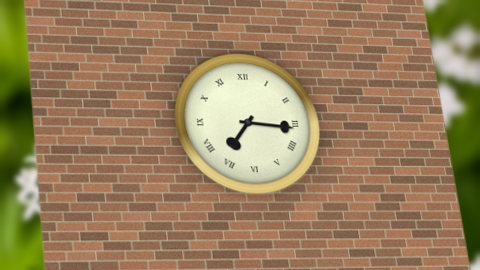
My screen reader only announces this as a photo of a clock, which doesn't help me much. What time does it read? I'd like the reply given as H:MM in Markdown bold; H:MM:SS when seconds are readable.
**7:16**
